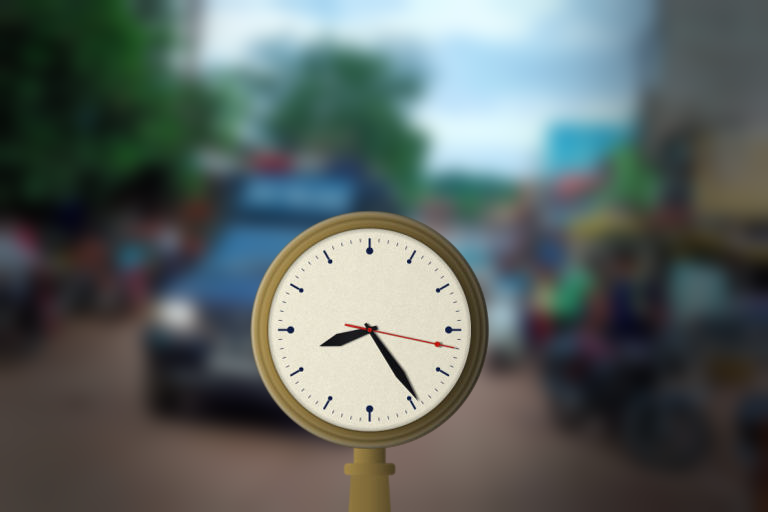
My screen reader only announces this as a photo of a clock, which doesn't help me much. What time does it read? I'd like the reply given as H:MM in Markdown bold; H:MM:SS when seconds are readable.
**8:24:17**
